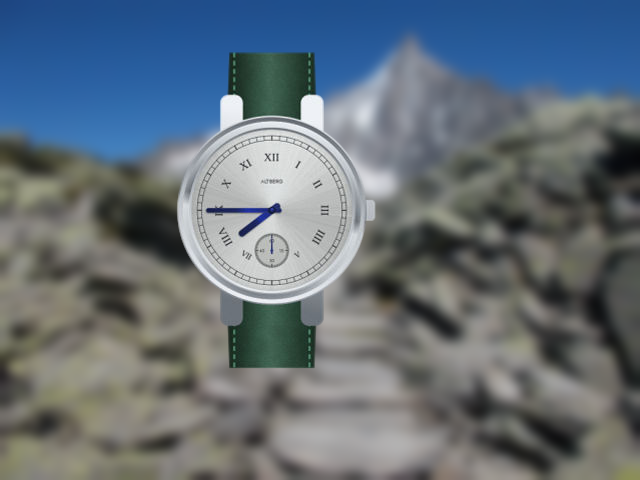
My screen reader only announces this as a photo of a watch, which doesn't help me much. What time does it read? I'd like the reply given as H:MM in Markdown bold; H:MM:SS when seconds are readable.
**7:45**
